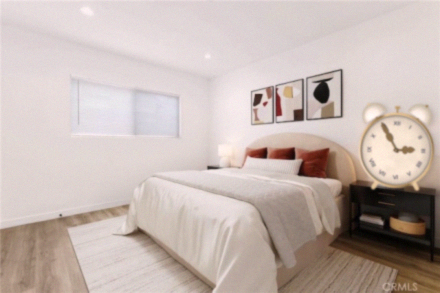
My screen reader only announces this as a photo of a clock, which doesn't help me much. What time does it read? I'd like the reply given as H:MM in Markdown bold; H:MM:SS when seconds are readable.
**2:55**
